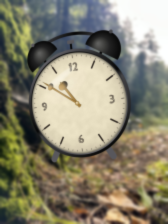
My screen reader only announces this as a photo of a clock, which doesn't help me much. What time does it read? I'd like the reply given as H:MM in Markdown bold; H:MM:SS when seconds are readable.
**10:51**
